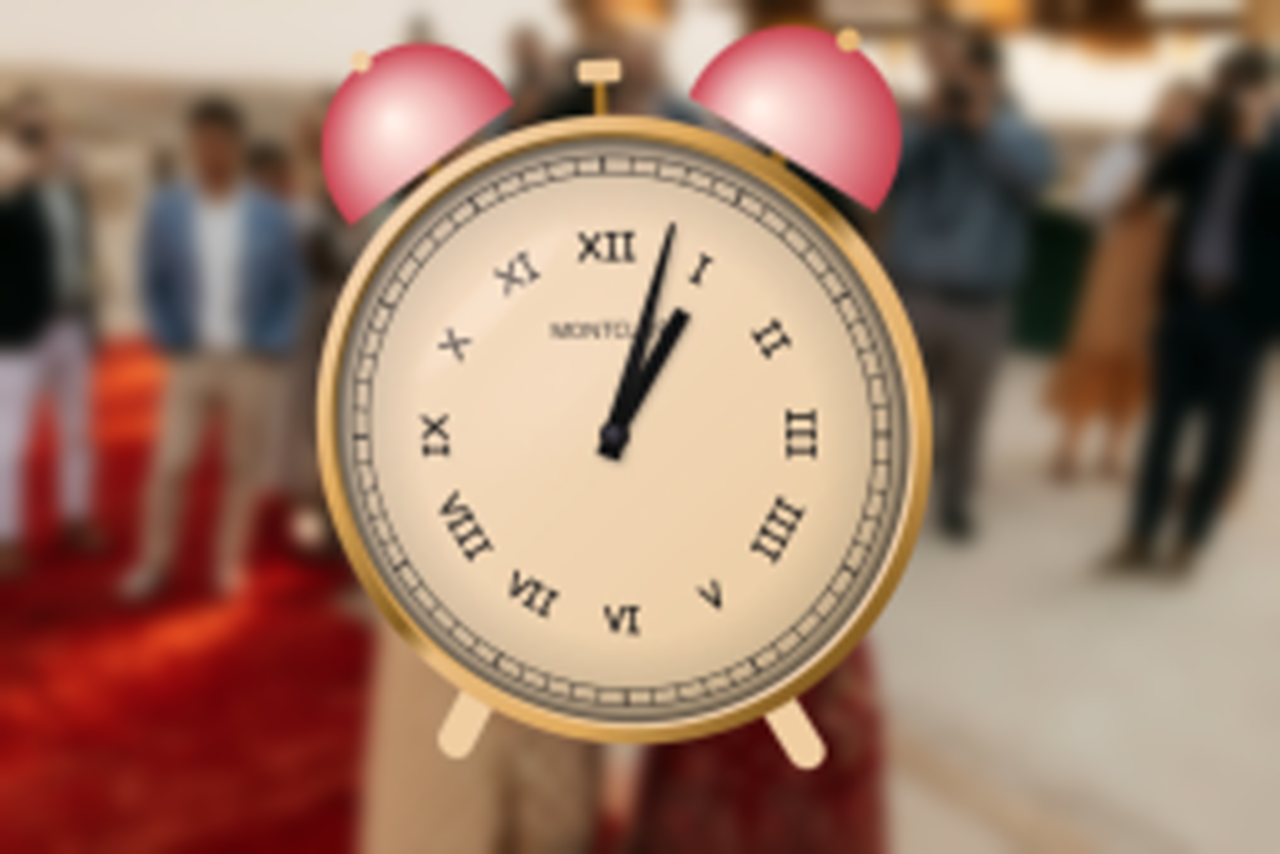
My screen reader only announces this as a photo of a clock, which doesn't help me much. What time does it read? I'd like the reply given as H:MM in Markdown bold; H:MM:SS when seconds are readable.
**1:03**
